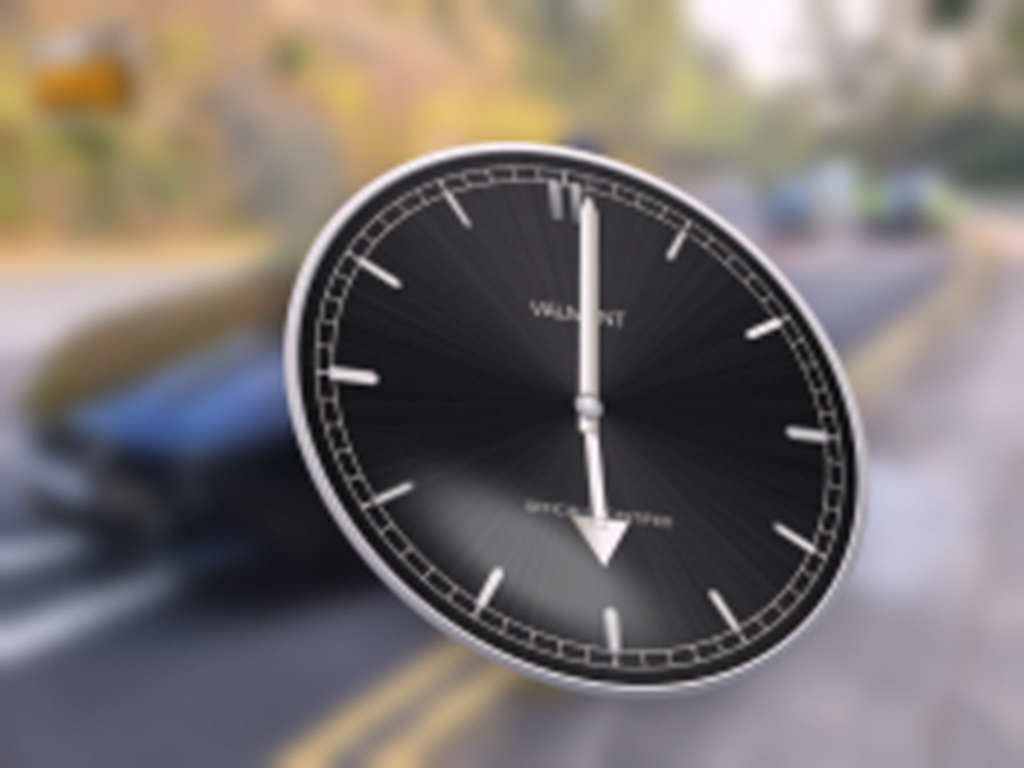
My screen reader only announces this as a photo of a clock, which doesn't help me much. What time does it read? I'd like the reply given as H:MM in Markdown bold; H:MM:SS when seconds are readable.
**6:01**
